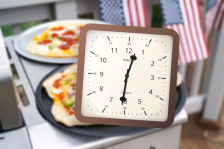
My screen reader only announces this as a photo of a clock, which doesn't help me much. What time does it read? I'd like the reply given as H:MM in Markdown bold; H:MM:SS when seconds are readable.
**12:31**
